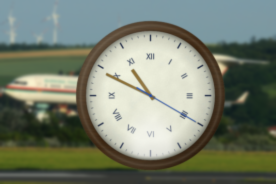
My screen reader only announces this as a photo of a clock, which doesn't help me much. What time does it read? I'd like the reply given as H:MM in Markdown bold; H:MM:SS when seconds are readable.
**10:49:20**
